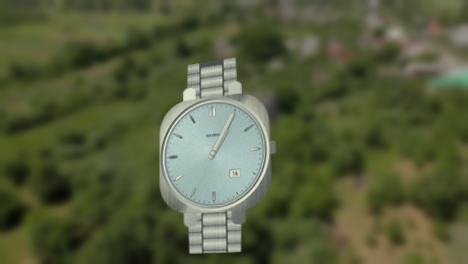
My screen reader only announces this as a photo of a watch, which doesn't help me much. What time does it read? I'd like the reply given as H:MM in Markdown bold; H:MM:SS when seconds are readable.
**1:05**
